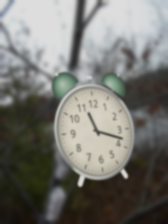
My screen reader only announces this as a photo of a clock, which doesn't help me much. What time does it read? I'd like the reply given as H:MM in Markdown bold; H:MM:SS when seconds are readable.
**11:18**
